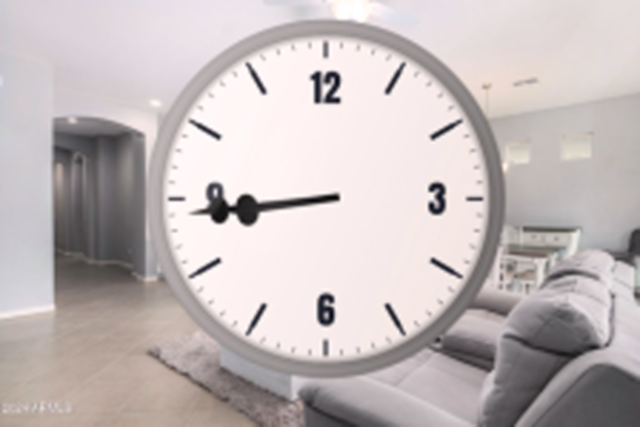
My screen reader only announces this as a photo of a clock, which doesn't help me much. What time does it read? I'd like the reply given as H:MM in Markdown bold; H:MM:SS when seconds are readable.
**8:44**
